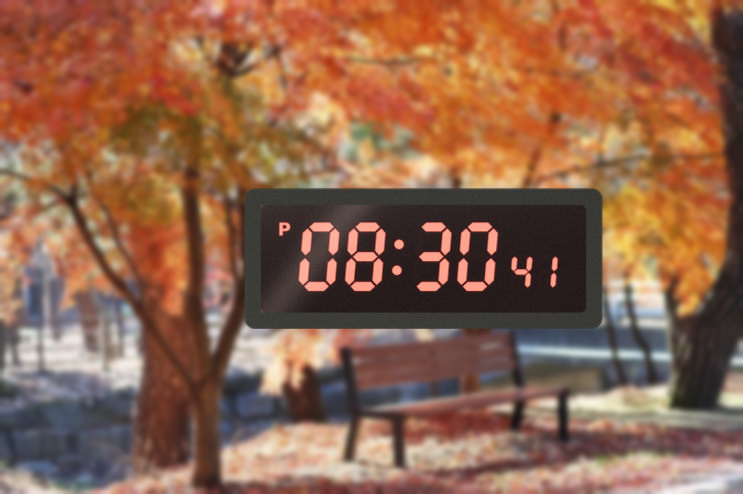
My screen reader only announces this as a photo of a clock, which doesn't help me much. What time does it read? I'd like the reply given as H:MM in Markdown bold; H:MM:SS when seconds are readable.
**8:30:41**
